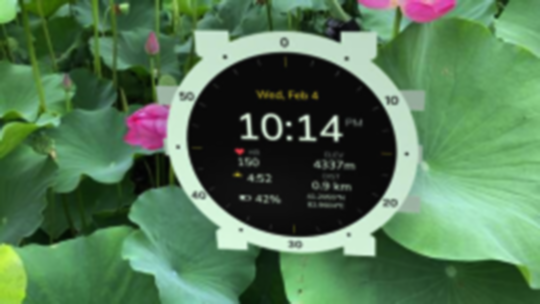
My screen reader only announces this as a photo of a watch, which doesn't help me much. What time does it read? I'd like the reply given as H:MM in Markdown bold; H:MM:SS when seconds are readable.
**10:14**
